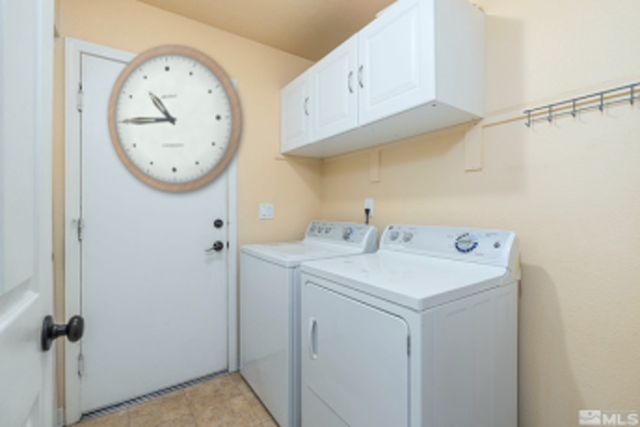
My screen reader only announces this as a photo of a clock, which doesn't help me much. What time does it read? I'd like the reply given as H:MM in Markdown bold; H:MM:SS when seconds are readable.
**10:45**
